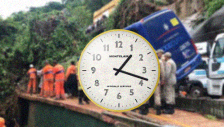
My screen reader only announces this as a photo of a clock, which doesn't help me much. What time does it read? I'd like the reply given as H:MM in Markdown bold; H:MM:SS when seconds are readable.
**1:18**
